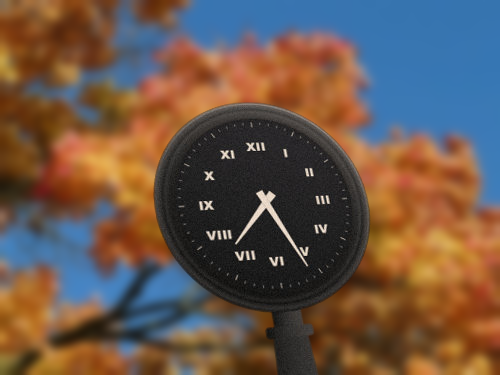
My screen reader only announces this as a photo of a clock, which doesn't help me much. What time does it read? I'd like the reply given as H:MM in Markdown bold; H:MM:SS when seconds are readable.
**7:26**
